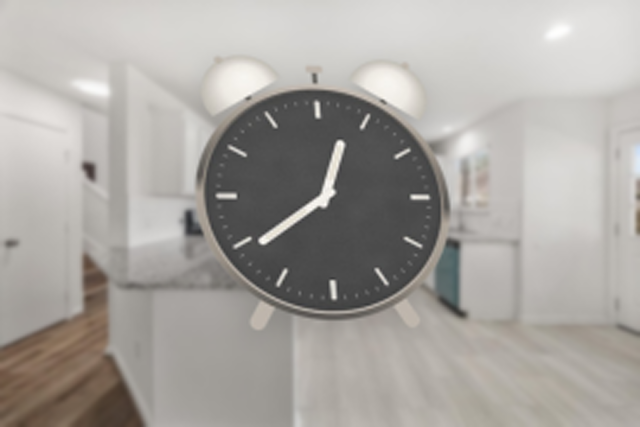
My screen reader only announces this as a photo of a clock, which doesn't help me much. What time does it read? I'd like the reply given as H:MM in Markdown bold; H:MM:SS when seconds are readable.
**12:39**
